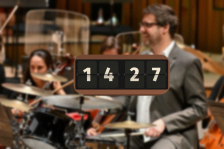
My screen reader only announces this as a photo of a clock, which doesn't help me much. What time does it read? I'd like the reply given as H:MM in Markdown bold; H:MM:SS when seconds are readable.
**14:27**
